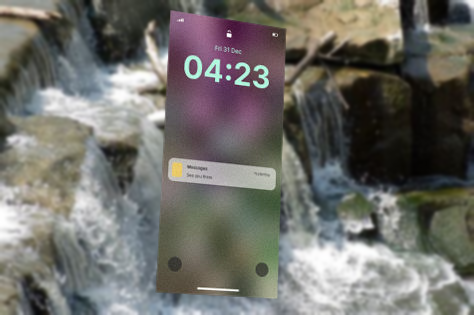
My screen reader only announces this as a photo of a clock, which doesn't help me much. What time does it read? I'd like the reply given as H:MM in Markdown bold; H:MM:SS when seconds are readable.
**4:23**
